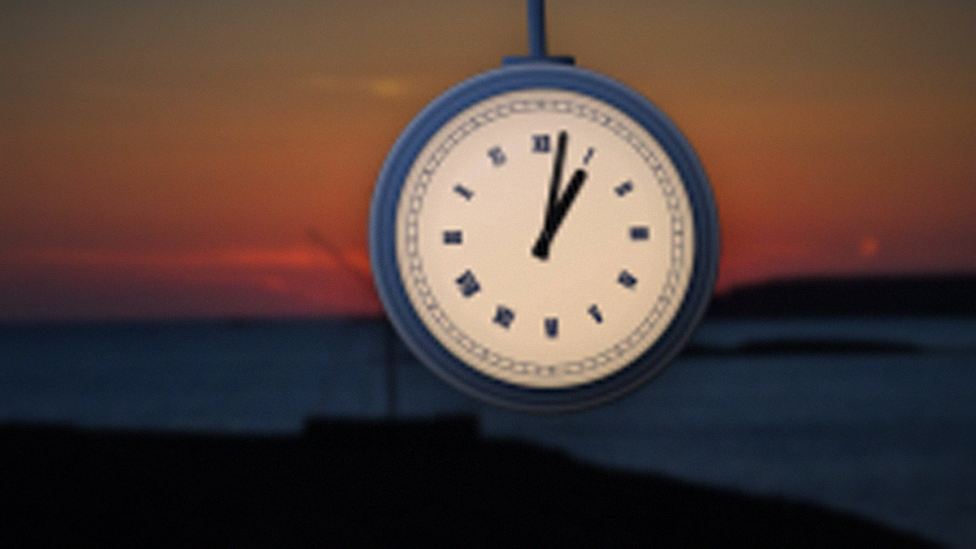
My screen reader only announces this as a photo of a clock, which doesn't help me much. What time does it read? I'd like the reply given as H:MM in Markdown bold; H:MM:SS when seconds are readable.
**1:02**
